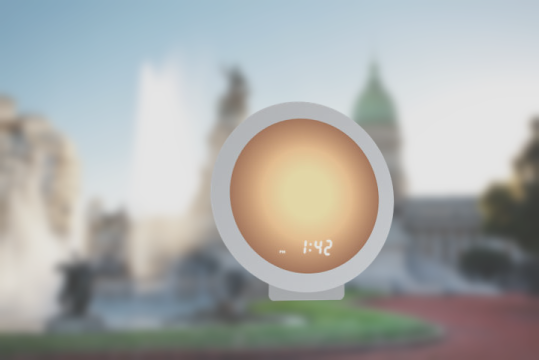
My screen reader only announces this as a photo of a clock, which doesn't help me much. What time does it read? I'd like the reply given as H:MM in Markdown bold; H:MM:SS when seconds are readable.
**1:42**
